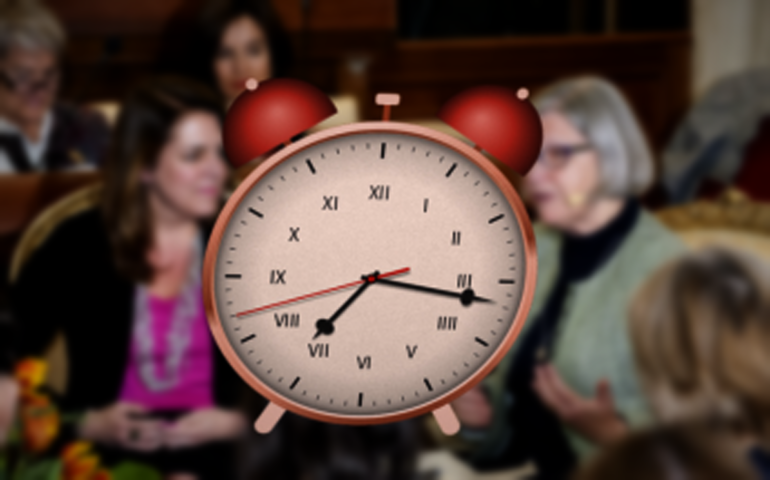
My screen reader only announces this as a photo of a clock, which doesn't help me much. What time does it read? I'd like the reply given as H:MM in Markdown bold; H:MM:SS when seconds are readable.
**7:16:42**
